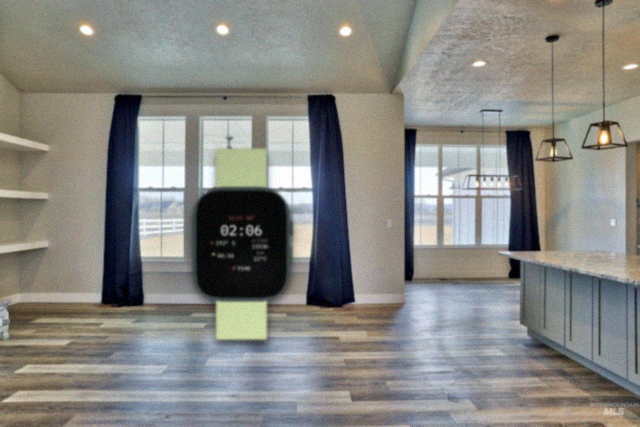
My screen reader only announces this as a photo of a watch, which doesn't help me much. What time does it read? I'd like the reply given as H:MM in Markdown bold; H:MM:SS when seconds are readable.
**2:06**
